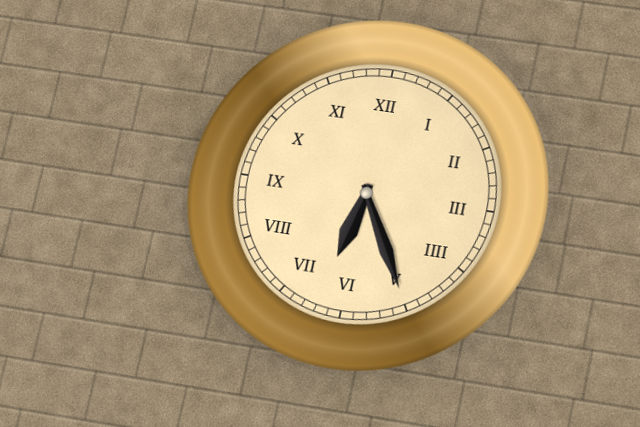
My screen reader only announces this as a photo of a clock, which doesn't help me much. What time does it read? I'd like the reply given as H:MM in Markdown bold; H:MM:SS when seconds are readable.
**6:25**
